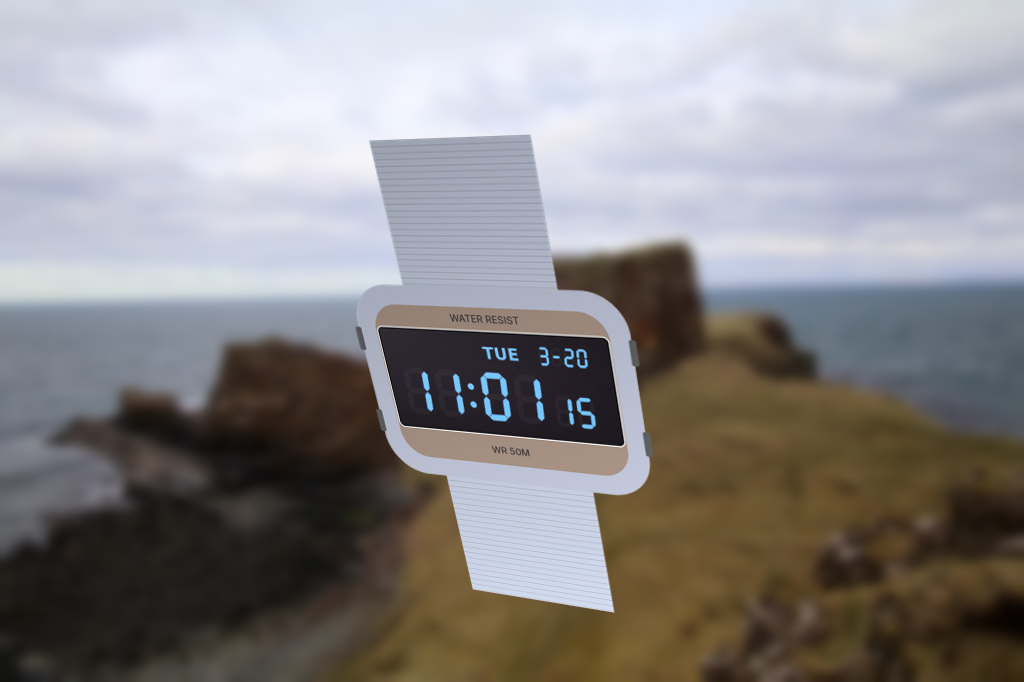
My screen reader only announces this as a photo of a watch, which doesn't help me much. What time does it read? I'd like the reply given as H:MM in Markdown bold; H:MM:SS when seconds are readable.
**11:01:15**
